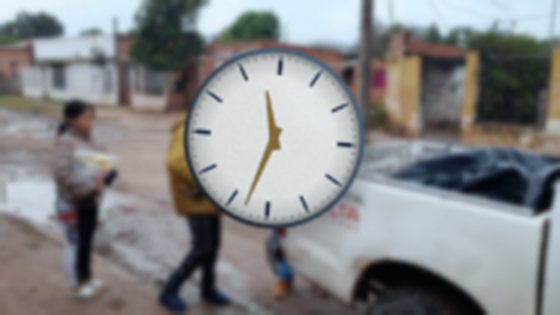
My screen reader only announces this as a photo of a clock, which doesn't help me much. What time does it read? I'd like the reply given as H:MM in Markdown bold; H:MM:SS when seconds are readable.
**11:33**
